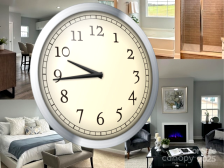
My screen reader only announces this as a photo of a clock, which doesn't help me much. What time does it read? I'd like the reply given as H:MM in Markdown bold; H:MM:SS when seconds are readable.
**9:44**
